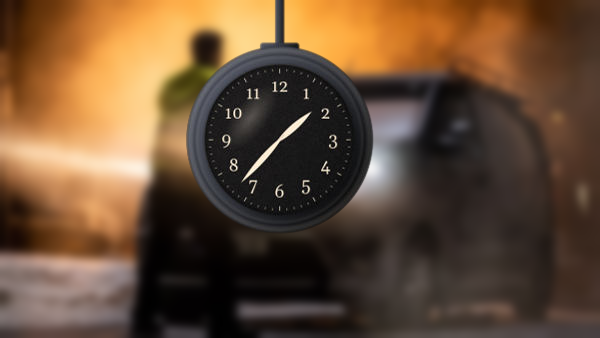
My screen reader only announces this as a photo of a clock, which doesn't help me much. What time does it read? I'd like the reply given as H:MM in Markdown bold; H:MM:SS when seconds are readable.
**1:37**
